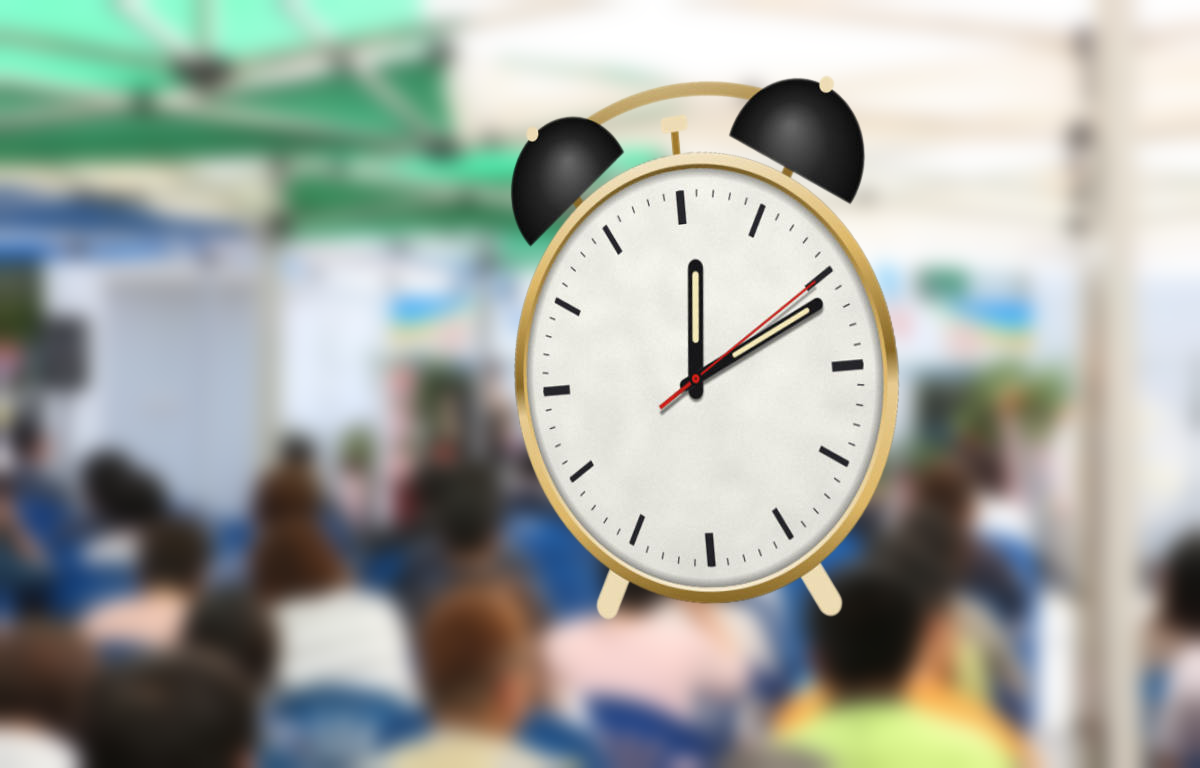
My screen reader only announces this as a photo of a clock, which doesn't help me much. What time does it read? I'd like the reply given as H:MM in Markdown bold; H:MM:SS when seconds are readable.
**12:11:10**
